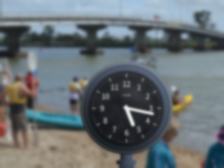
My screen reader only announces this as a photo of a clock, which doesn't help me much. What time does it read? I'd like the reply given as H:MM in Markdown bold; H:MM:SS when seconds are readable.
**5:17**
